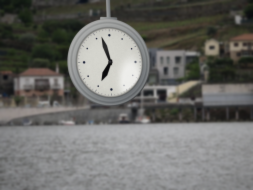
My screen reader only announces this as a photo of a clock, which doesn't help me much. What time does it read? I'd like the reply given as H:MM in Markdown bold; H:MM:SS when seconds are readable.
**6:57**
